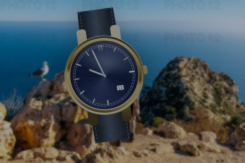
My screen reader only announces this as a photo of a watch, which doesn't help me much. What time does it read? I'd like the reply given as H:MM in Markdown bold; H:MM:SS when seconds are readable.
**9:57**
